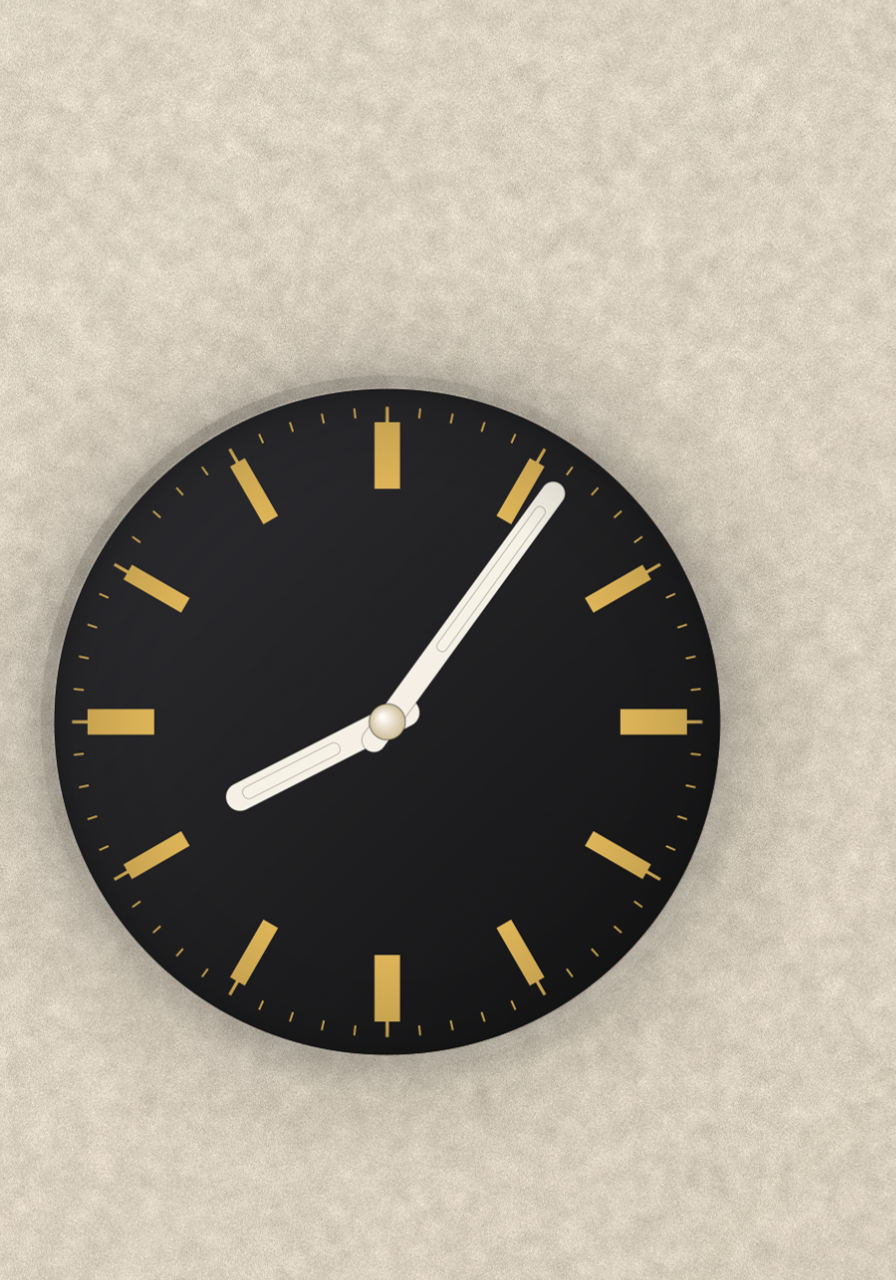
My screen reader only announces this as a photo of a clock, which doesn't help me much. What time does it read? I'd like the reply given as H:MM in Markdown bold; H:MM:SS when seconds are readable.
**8:06**
